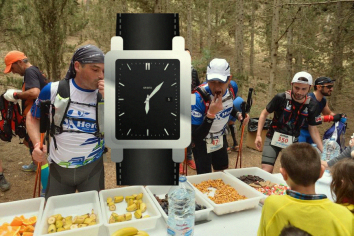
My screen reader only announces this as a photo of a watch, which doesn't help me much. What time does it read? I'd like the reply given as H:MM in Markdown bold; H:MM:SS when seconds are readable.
**6:07**
